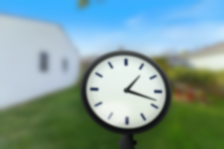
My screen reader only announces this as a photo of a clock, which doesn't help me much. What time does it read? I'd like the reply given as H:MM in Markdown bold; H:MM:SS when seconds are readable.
**1:18**
